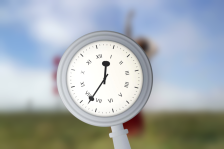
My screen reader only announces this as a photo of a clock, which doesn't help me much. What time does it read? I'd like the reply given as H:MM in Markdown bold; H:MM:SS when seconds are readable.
**12:38**
